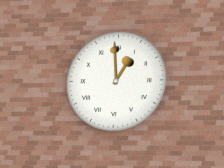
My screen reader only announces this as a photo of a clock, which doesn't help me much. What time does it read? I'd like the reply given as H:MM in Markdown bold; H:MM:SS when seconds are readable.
**12:59**
